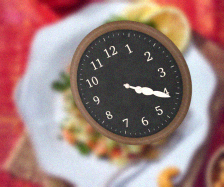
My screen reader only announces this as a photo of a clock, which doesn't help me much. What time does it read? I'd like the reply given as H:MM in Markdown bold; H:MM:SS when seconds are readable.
**4:21**
